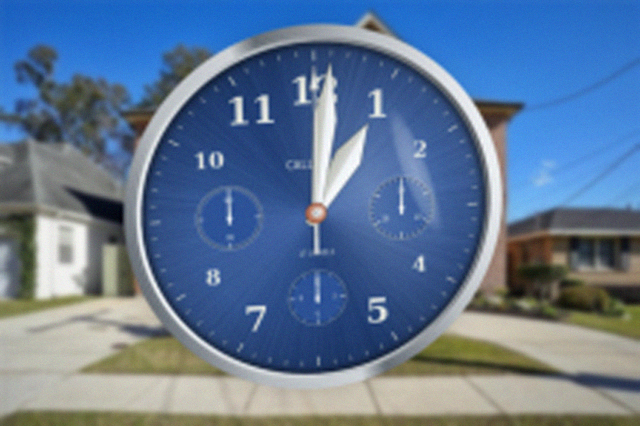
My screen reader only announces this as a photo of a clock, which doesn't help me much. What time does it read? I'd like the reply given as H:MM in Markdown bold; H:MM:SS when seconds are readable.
**1:01**
